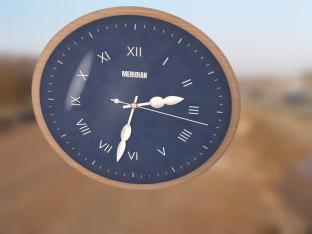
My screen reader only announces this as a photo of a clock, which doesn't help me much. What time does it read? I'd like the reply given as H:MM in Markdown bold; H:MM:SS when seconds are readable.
**2:32:17**
